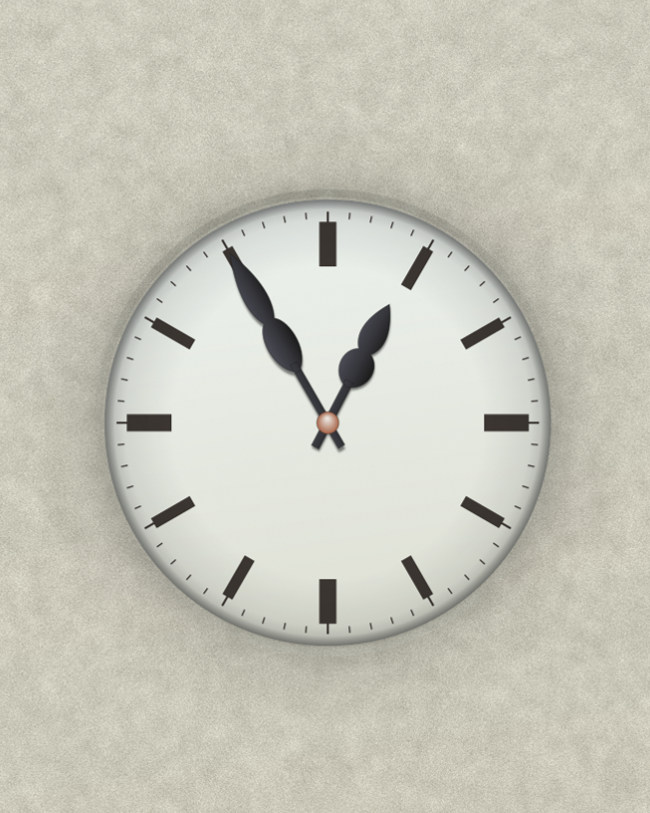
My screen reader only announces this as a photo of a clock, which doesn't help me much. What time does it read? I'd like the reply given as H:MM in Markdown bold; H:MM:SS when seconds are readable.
**12:55**
